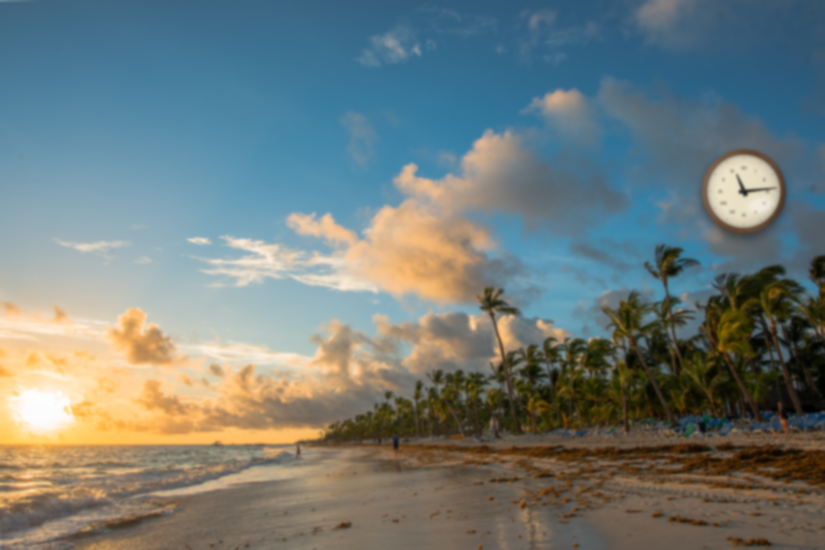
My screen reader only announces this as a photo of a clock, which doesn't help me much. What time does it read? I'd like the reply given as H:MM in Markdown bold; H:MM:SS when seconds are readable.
**11:14**
